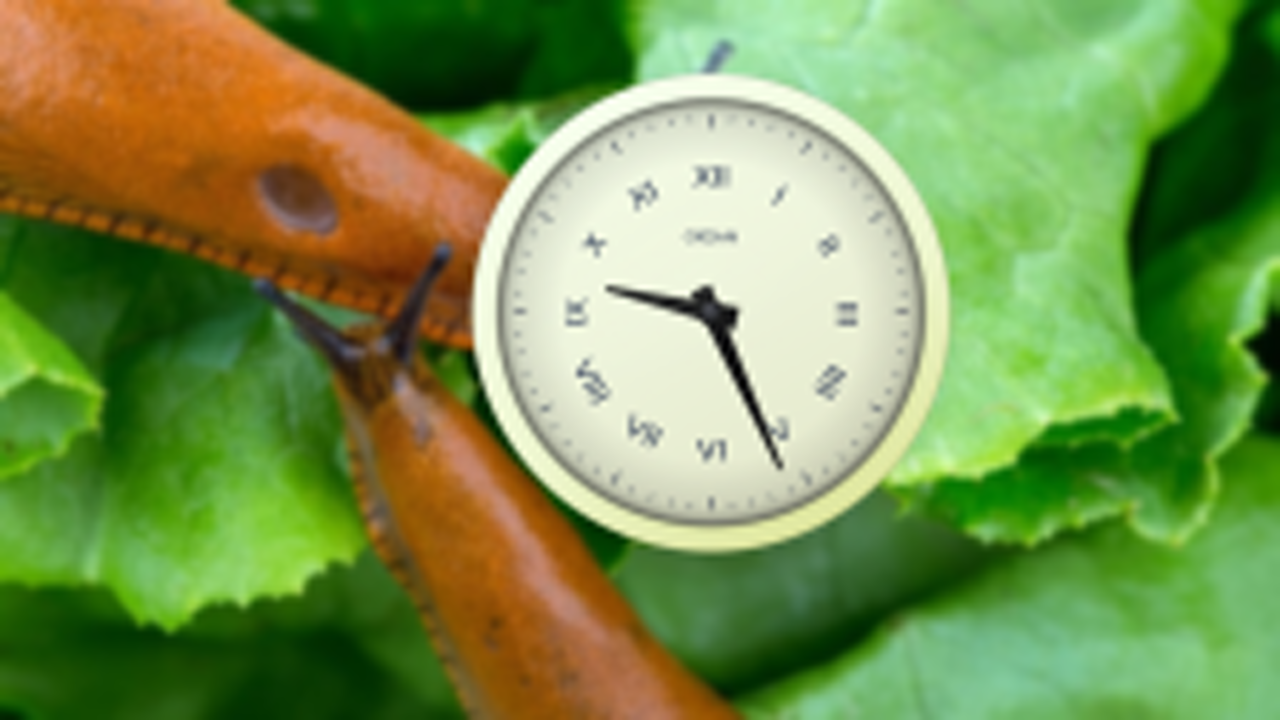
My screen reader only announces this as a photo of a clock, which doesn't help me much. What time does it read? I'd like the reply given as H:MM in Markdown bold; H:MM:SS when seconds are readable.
**9:26**
